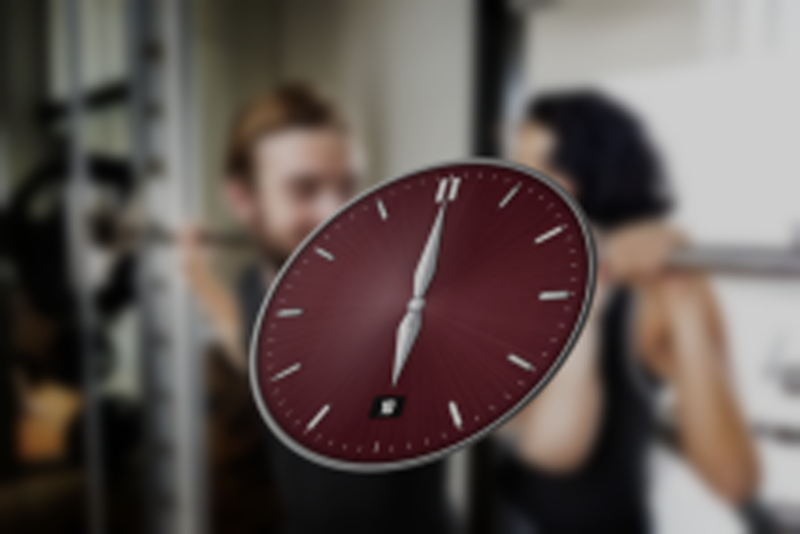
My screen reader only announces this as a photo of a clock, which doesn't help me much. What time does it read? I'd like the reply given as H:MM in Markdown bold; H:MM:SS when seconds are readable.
**6:00**
